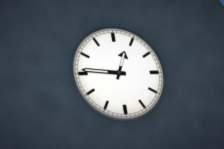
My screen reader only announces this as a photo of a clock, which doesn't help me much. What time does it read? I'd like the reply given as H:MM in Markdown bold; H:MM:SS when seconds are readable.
**12:46**
